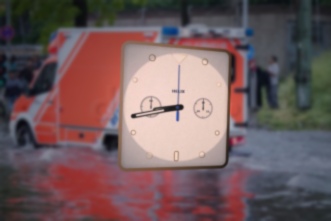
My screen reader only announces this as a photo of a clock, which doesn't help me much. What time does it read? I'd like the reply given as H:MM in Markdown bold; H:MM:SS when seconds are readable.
**8:43**
